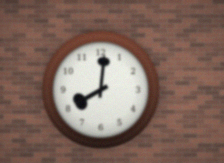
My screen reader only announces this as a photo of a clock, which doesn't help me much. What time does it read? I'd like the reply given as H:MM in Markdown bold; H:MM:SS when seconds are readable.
**8:01**
